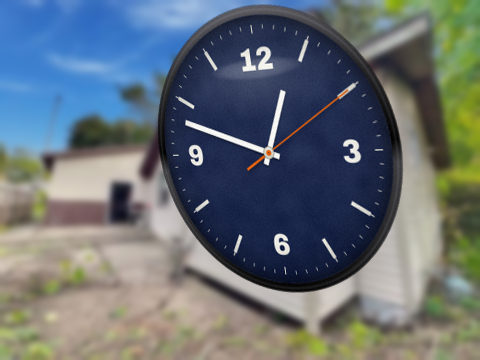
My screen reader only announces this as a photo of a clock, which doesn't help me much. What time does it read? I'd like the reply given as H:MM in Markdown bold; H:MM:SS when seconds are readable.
**12:48:10**
